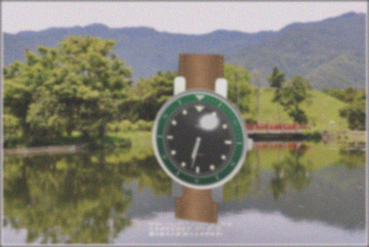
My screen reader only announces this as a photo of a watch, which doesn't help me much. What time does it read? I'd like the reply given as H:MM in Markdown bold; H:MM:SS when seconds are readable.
**6:32**
